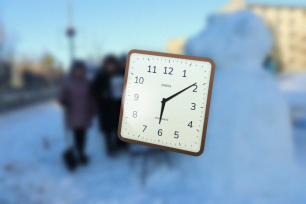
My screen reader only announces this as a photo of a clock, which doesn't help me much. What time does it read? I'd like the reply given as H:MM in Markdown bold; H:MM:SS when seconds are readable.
**6:09**
